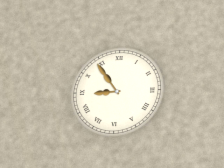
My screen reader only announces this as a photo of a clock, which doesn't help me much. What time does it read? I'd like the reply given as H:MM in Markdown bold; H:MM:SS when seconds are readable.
**8:54**
